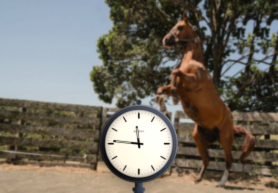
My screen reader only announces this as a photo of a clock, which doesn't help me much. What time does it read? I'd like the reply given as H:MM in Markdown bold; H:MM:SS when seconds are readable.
**11:46**
